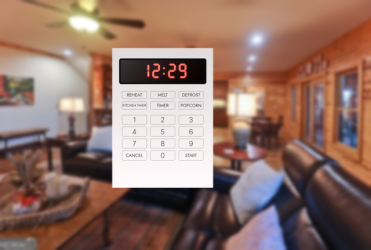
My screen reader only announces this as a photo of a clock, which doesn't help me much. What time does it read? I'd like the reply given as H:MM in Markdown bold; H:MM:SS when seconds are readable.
**12:29**
